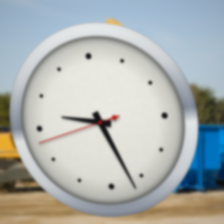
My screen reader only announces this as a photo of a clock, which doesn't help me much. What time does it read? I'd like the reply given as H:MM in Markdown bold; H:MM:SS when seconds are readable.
**9:26:43**
